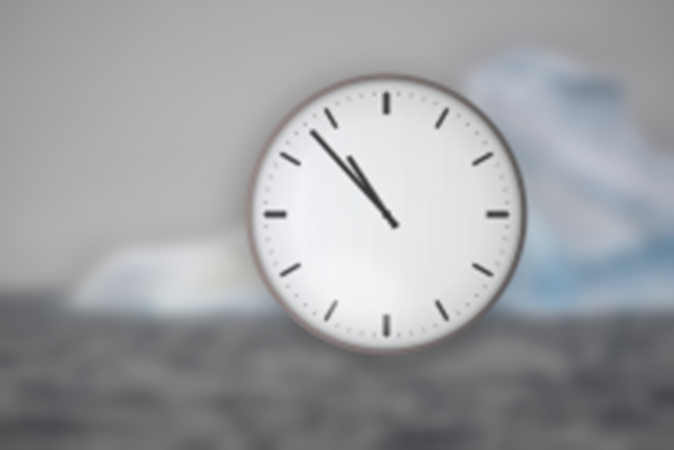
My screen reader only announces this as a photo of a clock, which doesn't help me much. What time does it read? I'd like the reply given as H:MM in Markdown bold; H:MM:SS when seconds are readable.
**10:53**
